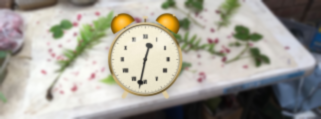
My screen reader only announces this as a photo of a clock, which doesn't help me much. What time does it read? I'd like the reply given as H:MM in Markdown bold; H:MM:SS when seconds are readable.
**12:32**
